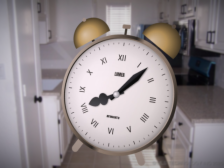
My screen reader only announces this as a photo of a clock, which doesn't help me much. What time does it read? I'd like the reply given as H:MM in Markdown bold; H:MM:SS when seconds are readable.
**8:07**
